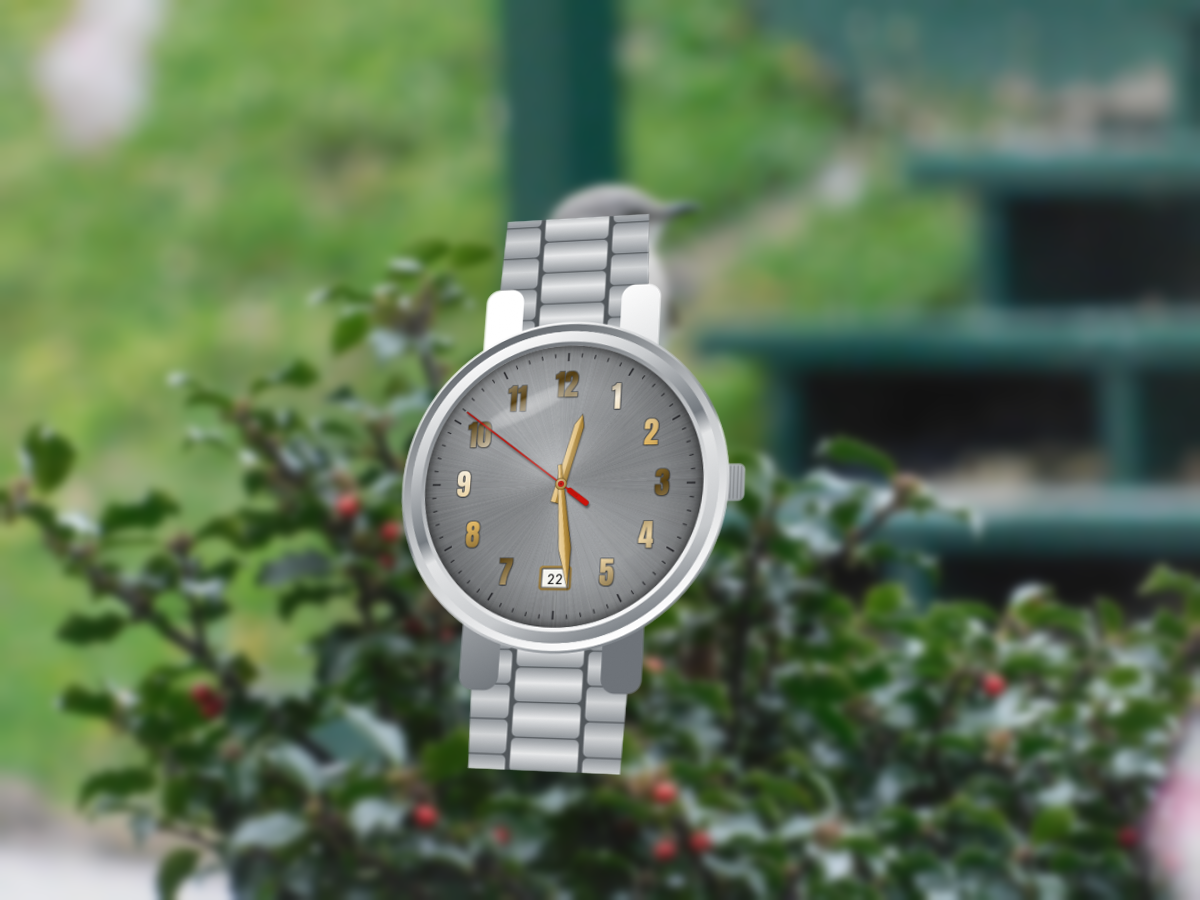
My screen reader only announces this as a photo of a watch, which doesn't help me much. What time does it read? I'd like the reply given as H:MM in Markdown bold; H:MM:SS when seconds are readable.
**12:28:51**
